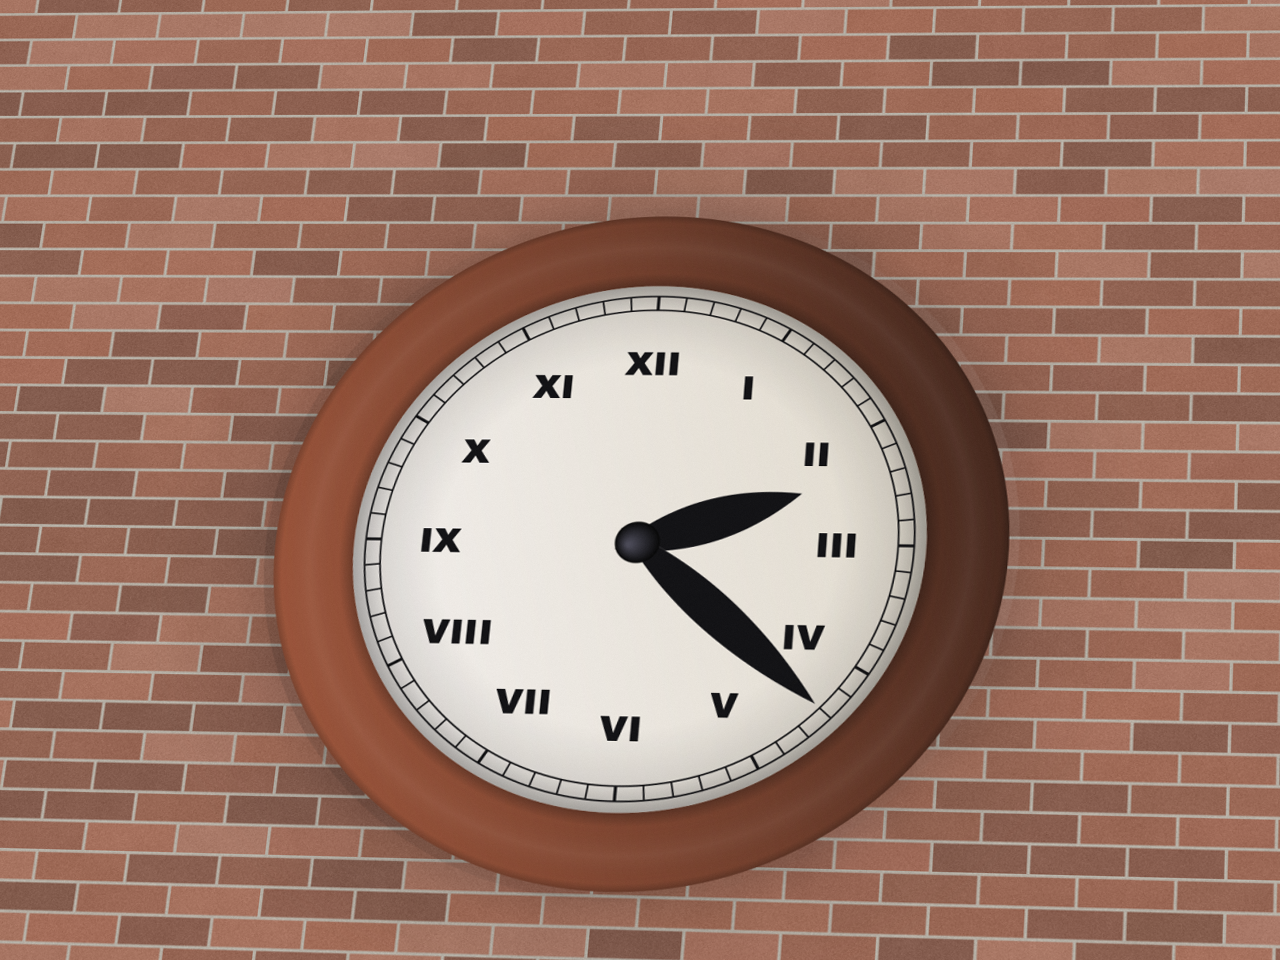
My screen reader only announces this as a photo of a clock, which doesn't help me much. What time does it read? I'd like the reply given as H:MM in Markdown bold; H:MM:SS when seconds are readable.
**2:22**
